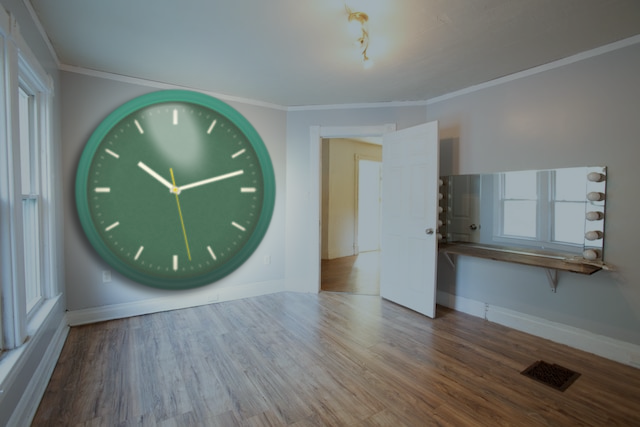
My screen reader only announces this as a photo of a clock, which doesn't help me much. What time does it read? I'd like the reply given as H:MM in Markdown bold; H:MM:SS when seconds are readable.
**10:12:28**
